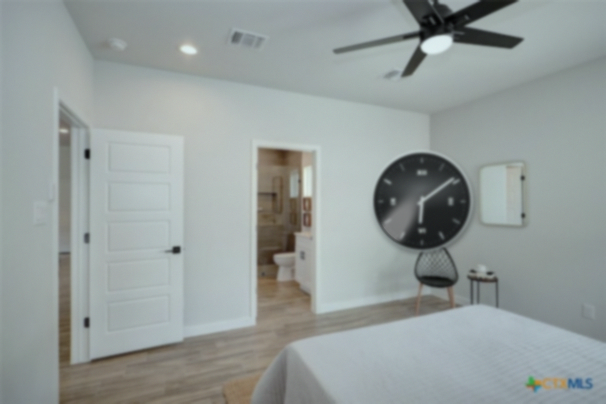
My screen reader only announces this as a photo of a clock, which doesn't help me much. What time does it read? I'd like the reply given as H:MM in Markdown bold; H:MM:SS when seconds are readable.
**6:09**
